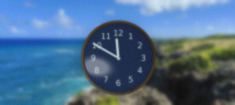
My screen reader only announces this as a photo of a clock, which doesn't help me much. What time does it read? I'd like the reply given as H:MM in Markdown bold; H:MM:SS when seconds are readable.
**11:50**
